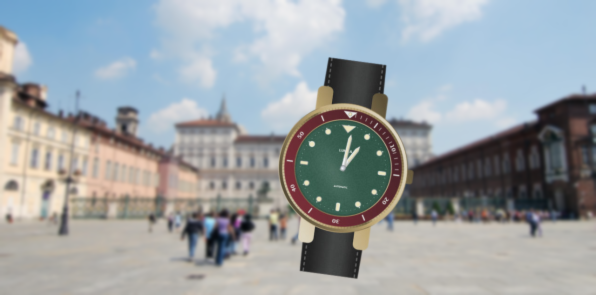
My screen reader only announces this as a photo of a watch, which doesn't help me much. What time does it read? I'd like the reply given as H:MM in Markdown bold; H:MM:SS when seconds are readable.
**1:01**
